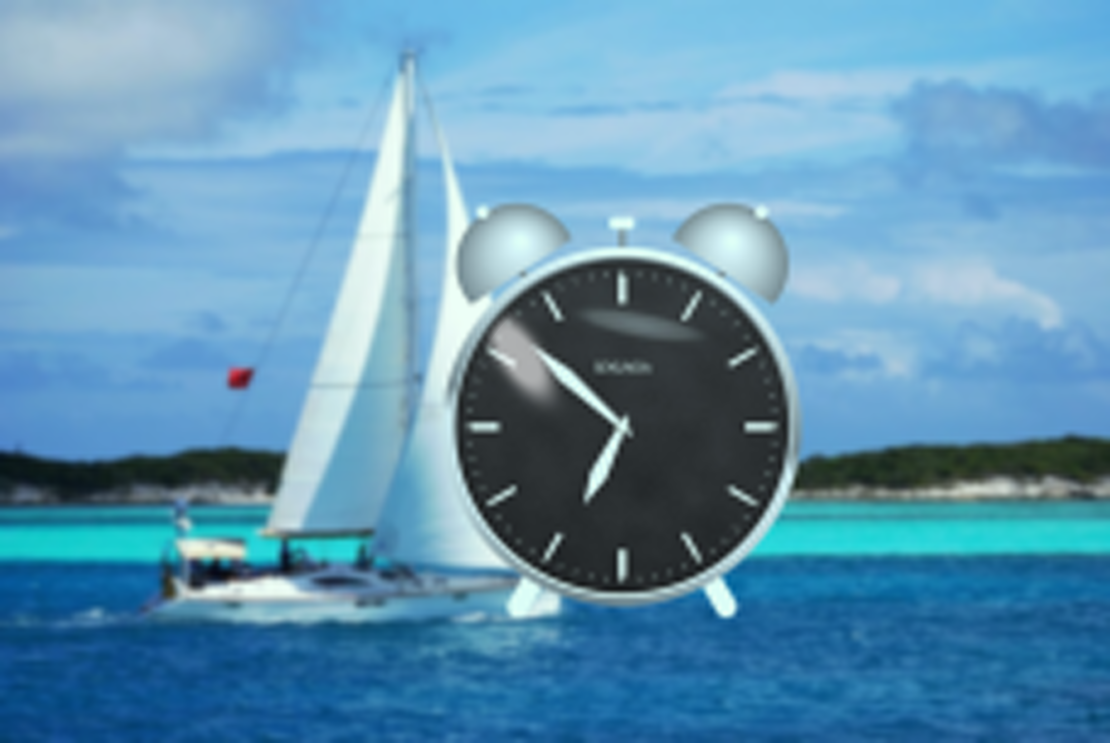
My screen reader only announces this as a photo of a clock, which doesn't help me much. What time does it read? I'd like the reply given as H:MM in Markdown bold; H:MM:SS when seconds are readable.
**6:52**
